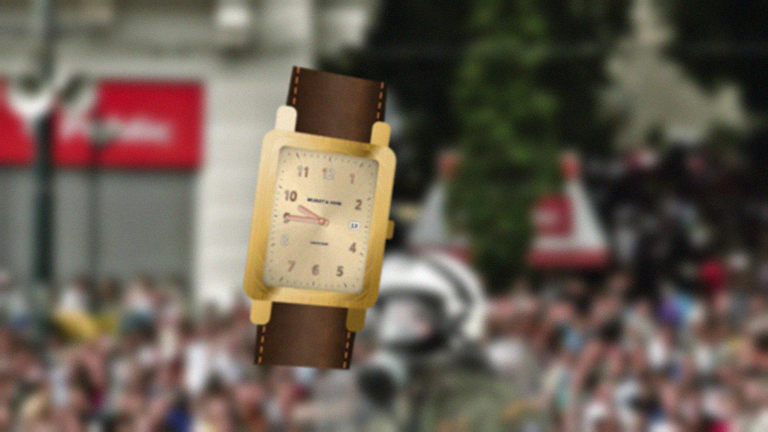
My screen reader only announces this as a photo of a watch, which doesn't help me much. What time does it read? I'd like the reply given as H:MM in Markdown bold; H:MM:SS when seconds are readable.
**9:45**
